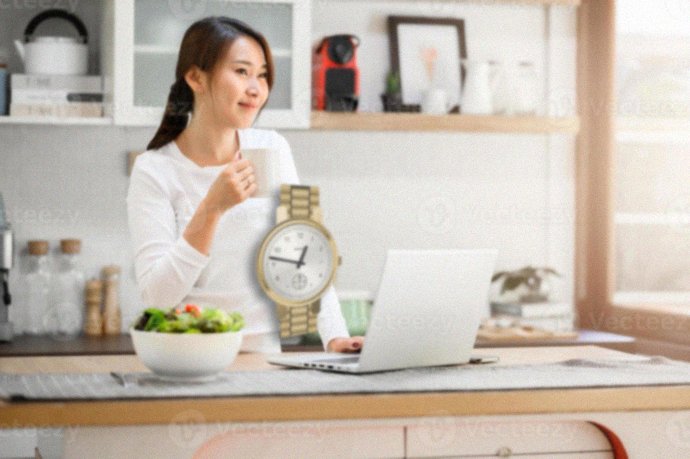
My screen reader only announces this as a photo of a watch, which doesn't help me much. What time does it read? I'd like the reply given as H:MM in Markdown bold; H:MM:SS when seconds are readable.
**12:47**
